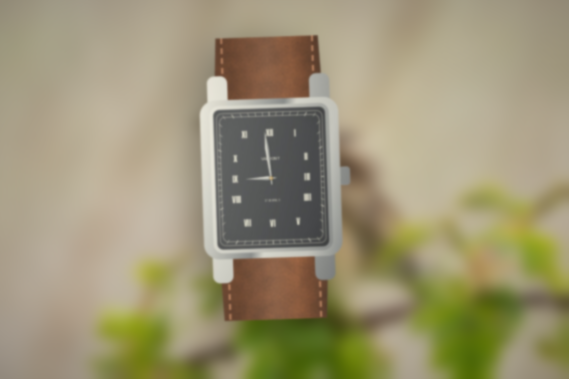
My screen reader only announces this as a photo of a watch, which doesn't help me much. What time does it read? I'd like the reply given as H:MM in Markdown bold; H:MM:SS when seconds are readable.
**8:59**
